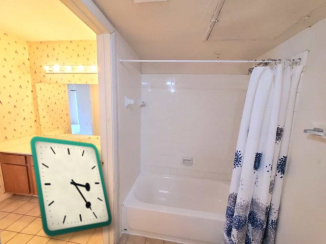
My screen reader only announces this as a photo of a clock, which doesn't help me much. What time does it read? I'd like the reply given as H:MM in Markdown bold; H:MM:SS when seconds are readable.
**3:25**
